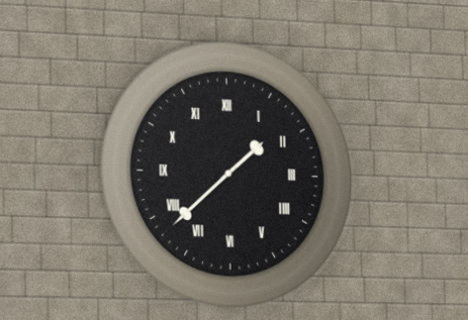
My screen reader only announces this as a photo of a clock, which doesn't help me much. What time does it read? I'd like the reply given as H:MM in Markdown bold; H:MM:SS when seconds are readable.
**1:38**
